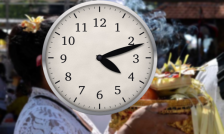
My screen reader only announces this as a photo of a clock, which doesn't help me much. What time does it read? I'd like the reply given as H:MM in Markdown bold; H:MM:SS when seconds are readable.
**4:12**
